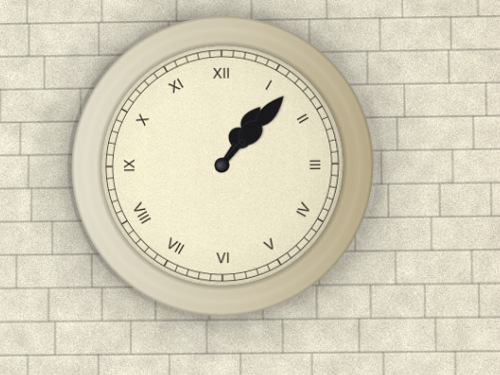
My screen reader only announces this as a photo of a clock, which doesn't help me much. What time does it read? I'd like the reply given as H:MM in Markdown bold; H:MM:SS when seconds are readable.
**1:07**
